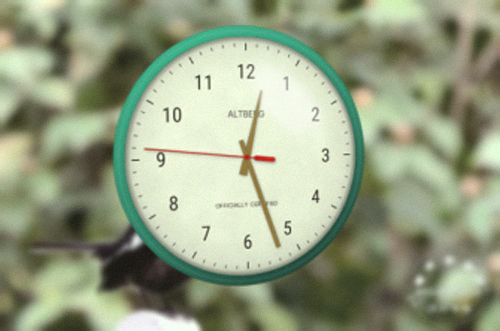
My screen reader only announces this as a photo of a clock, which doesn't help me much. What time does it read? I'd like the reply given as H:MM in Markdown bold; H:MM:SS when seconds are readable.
**12:26:46**
